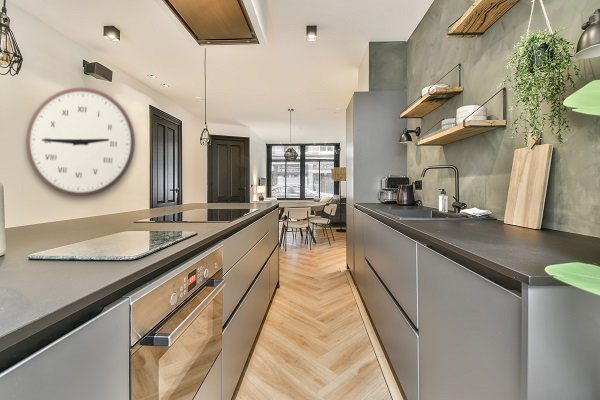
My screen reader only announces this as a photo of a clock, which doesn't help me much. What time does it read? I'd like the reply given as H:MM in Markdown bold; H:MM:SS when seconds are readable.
**2:45**
